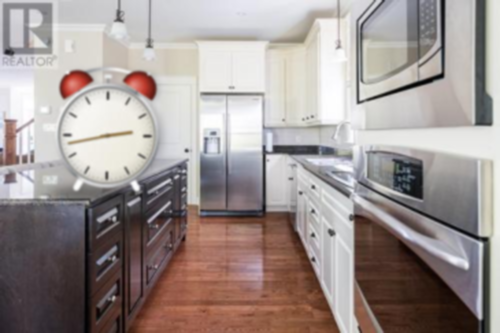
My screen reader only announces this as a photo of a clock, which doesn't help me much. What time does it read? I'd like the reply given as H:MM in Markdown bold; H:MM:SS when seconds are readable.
**2:43**
